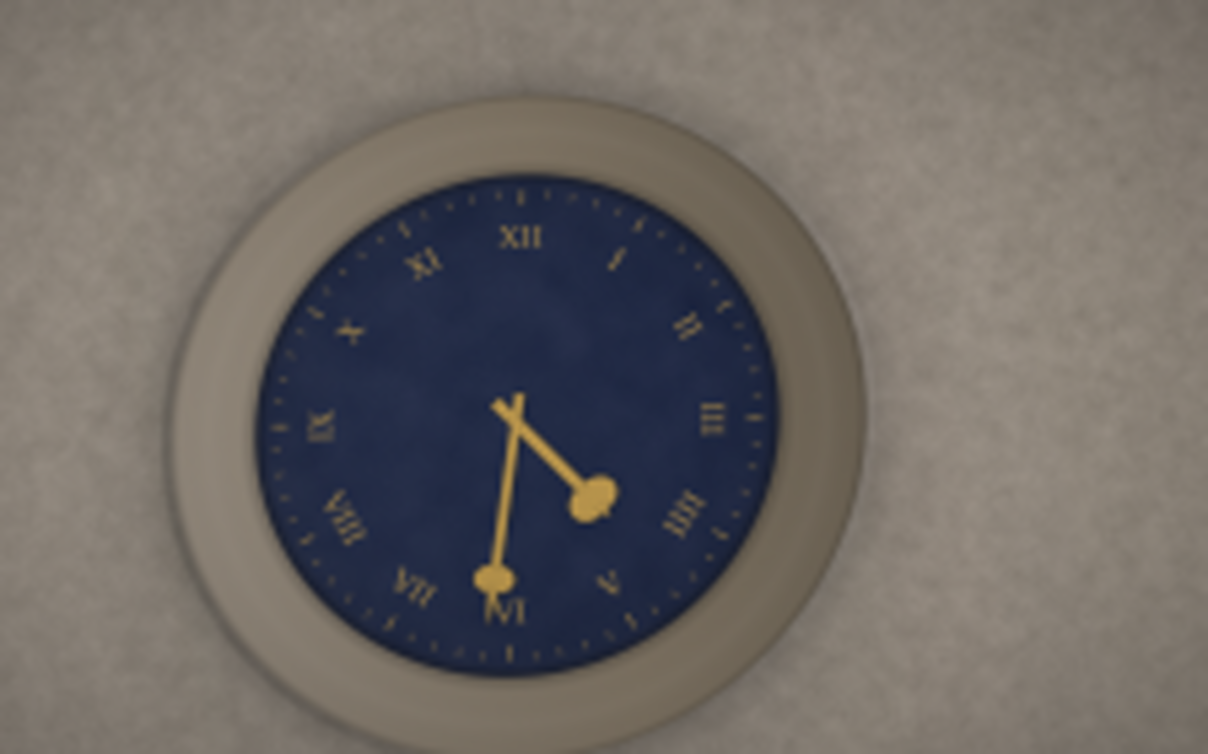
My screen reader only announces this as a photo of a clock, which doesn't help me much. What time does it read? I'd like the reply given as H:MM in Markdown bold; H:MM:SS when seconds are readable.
**4:31**
